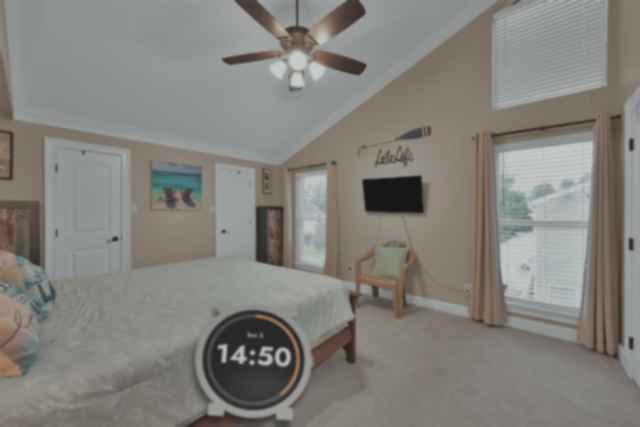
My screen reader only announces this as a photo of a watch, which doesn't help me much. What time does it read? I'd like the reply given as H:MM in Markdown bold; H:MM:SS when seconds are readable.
**14:50**
